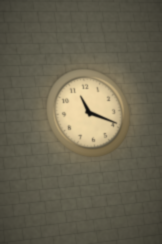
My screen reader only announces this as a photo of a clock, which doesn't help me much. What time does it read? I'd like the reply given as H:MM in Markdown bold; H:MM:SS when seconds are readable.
**11:19**
